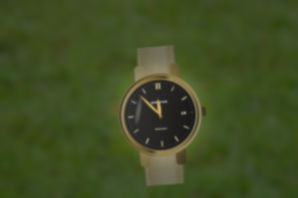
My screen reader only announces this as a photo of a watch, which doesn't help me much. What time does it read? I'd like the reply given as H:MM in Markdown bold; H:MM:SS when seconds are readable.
**11:53**
